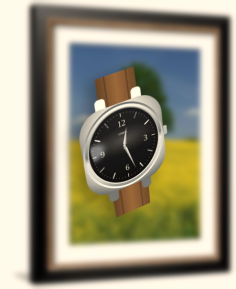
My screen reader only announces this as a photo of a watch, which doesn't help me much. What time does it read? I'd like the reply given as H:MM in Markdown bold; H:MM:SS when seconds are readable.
**12:27**
